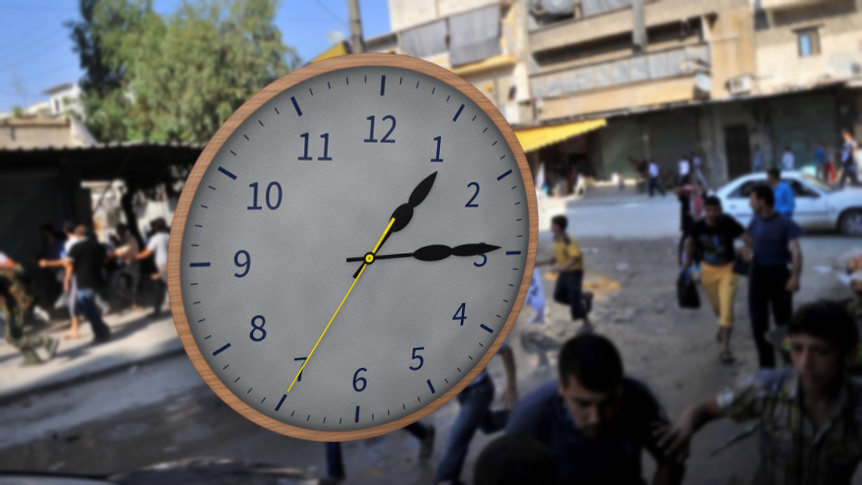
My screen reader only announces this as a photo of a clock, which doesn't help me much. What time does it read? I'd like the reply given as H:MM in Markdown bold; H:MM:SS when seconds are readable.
**1:14:35**
